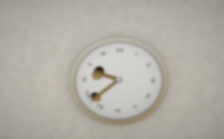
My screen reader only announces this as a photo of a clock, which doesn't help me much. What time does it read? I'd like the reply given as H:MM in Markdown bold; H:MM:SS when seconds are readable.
**9:38**
